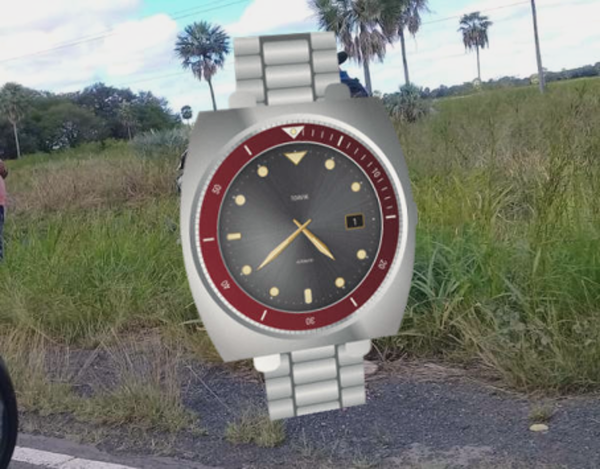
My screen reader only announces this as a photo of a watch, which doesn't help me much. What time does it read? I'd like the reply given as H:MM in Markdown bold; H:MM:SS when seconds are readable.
**4:39**
